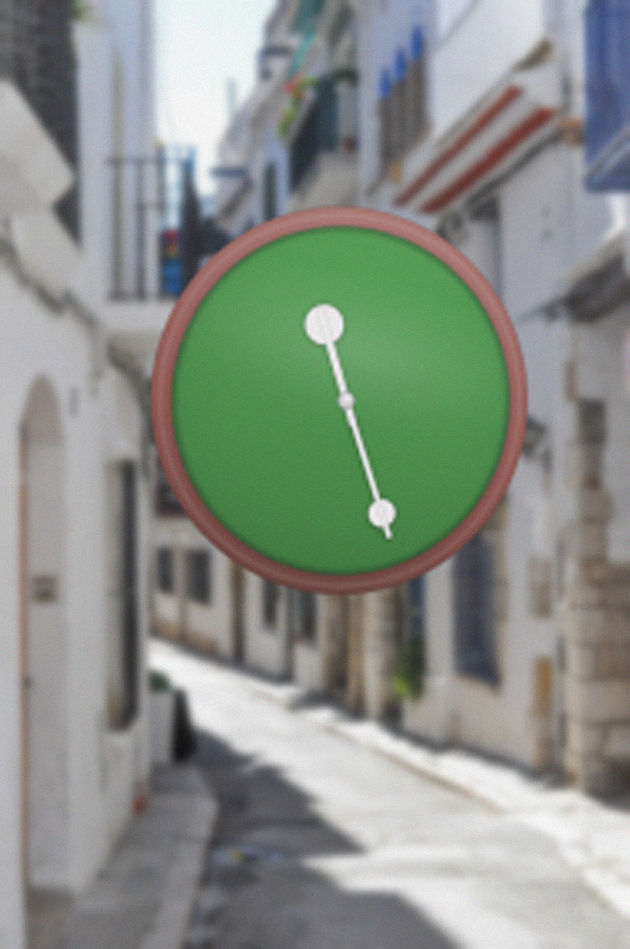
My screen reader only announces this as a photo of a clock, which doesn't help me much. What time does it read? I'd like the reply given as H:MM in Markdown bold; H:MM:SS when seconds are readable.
**11:27**
